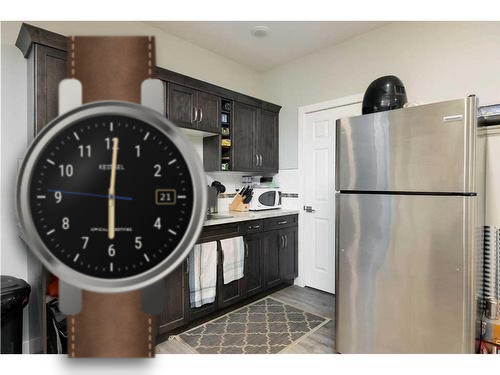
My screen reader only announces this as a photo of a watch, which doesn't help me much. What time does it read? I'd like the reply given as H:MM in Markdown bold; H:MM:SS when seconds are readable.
**6:00:46**
